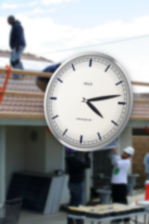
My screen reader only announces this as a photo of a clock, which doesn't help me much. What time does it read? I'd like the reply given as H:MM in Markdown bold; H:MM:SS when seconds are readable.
**4:13**
